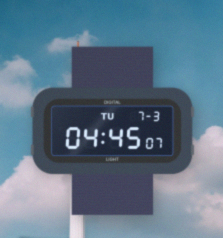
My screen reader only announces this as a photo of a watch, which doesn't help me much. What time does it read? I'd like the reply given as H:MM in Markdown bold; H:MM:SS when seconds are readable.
**4:45:07**
